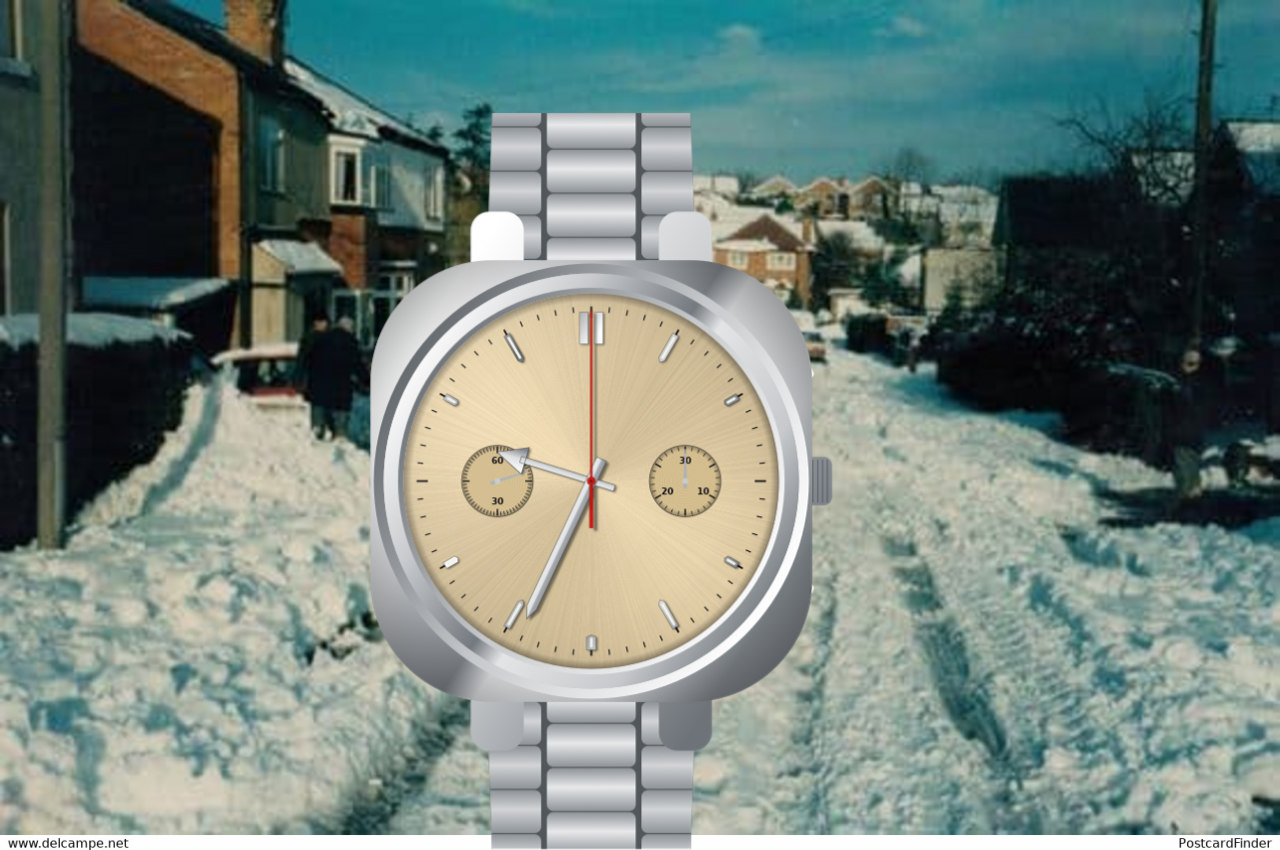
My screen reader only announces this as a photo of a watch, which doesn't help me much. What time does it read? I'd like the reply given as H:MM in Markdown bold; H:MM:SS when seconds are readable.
**9:34:12**
